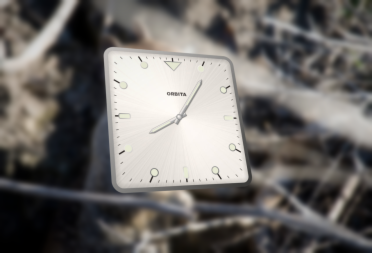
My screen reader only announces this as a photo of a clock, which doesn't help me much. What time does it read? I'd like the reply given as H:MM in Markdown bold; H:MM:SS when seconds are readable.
**8:06**
